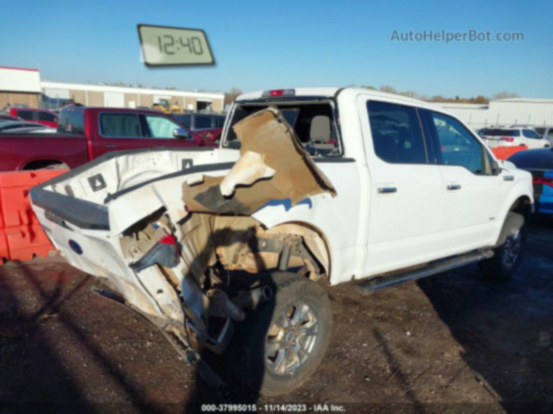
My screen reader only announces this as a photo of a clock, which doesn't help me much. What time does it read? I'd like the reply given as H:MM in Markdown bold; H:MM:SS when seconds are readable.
**12:40**
